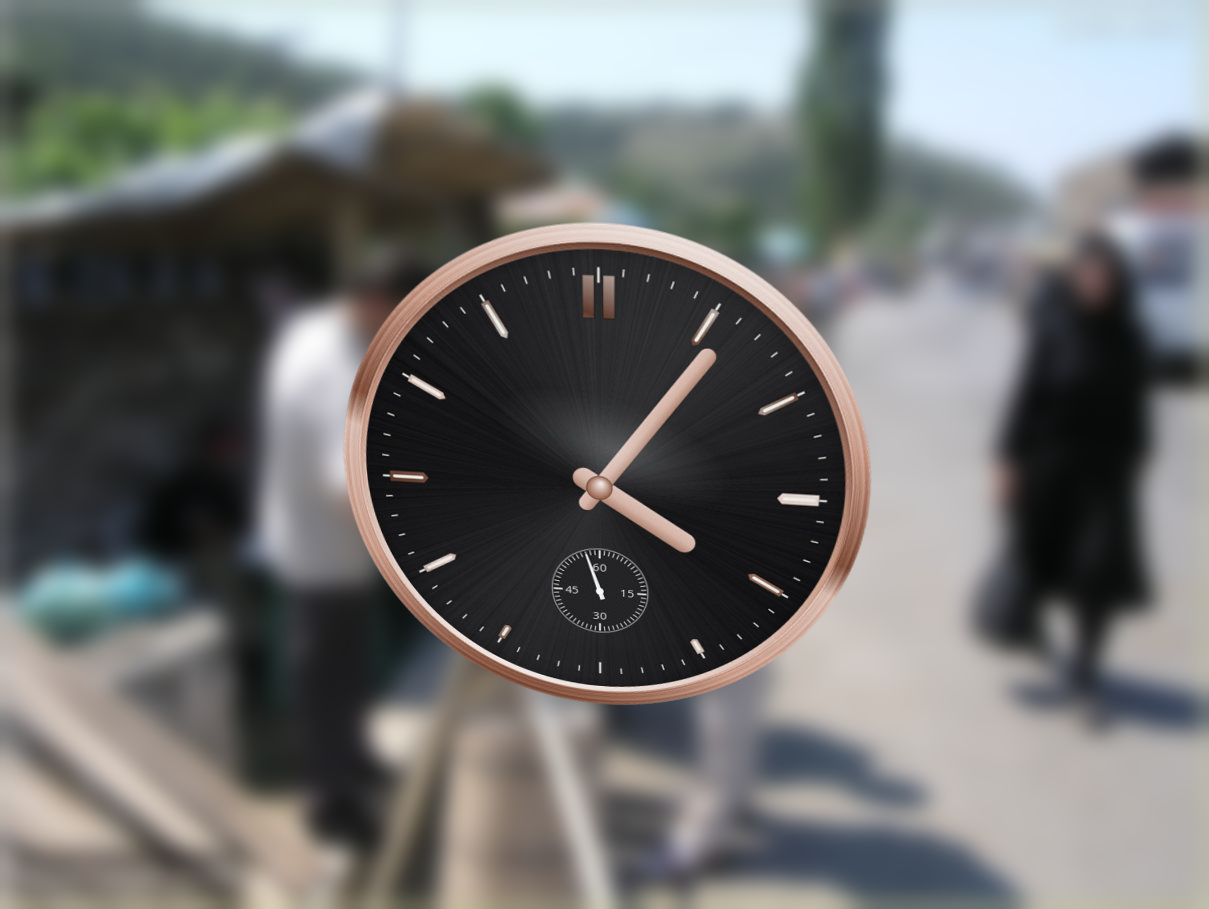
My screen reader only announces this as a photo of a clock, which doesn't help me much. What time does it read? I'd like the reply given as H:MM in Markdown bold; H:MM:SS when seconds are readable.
**4:05:57**
